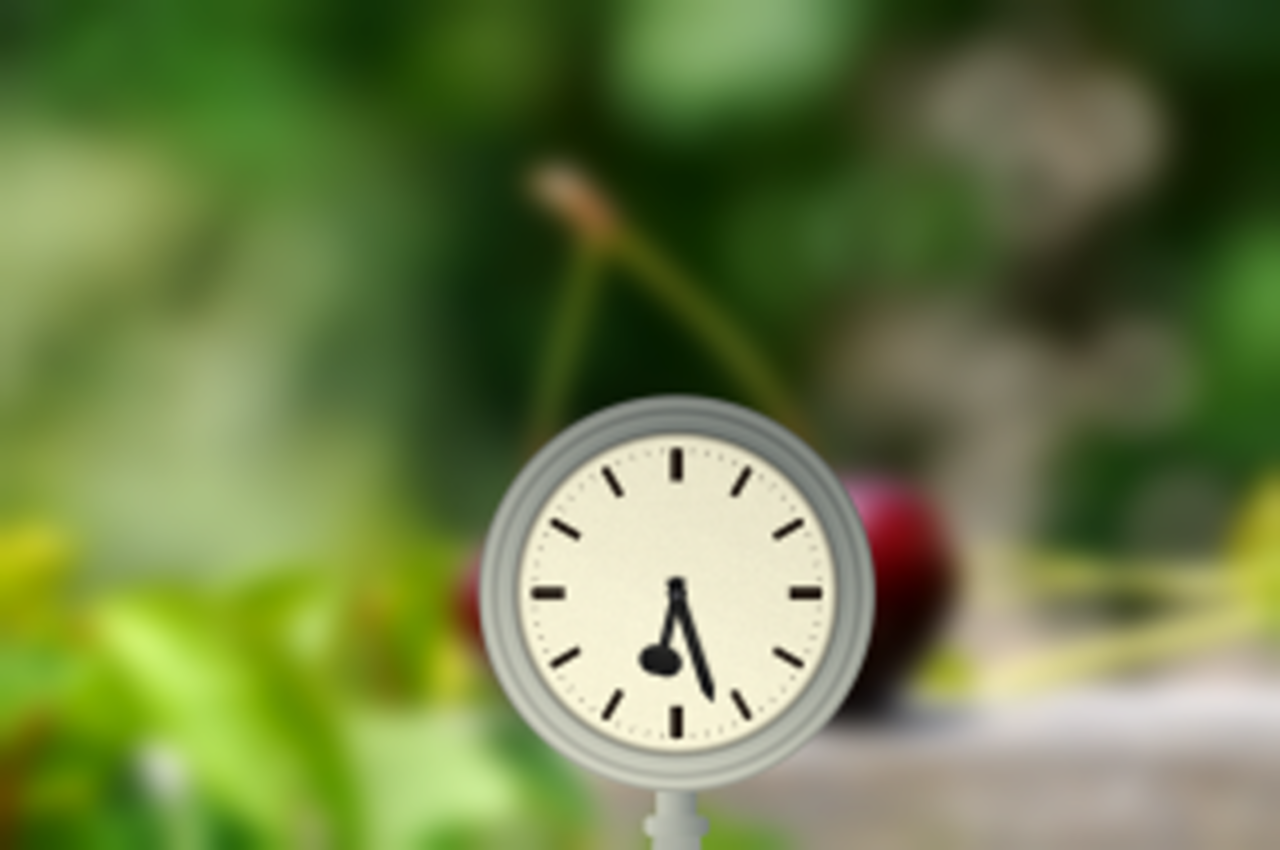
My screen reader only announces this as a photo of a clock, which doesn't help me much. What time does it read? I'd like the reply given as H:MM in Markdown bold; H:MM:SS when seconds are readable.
**6:27**
